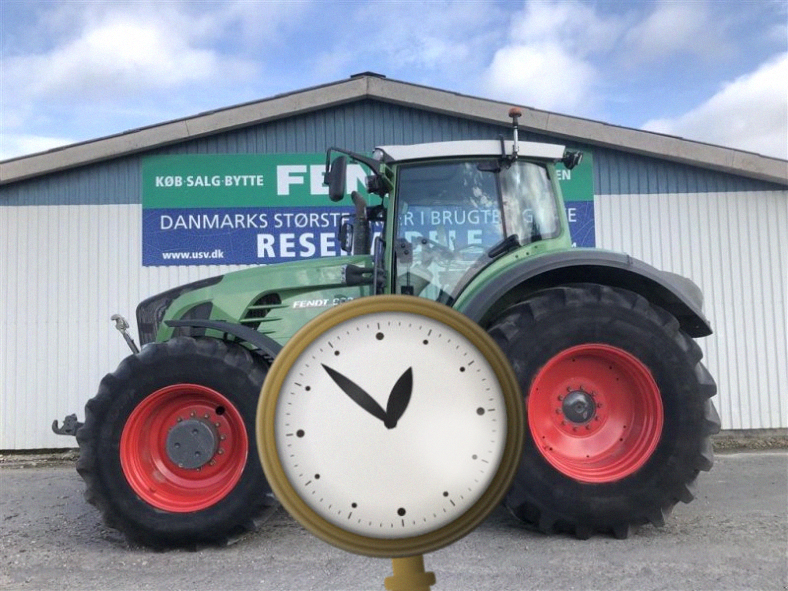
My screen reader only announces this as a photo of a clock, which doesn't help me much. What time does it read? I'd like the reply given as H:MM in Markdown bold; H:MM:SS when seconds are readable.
**12:53**
